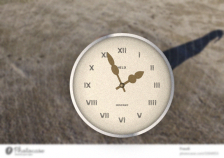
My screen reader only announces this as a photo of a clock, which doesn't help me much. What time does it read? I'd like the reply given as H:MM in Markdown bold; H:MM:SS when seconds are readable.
**1:56**
